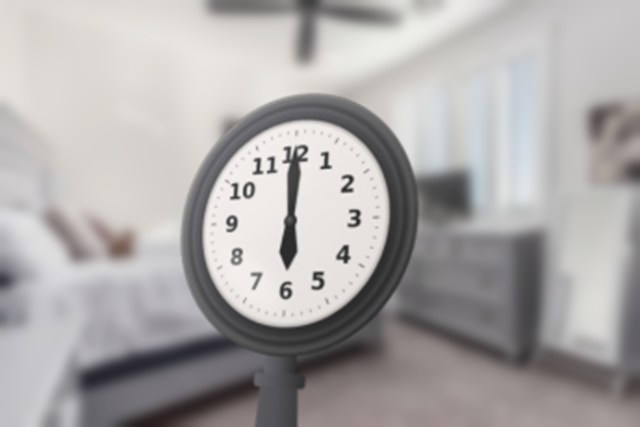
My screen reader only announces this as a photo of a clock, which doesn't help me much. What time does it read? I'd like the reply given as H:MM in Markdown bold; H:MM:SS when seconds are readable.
**6:00**
